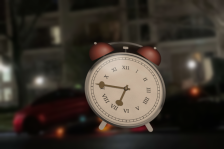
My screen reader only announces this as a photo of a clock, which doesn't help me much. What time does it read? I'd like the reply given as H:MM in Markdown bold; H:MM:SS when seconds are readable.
**6:46**
